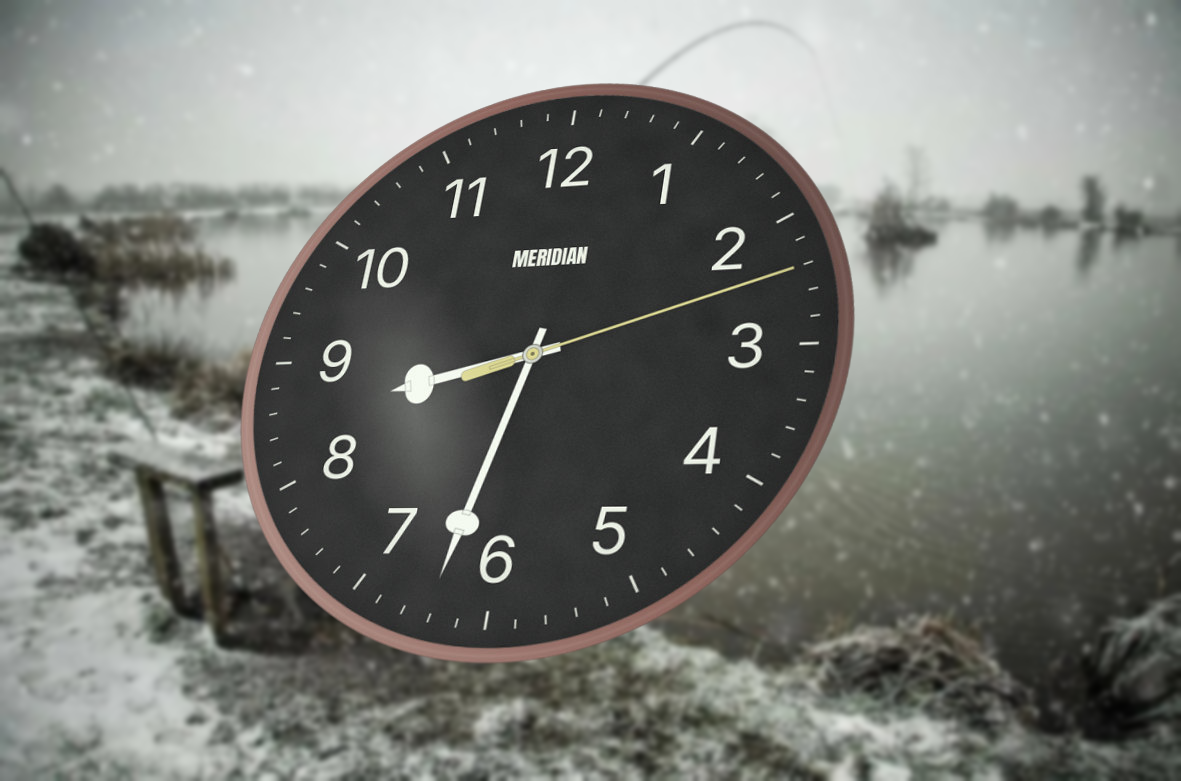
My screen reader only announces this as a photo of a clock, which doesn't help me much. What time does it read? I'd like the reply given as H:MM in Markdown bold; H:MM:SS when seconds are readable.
**8:32:12**
